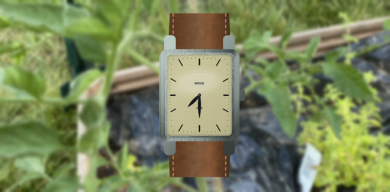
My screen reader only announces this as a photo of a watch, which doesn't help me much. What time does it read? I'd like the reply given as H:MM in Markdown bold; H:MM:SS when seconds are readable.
**7:30**
